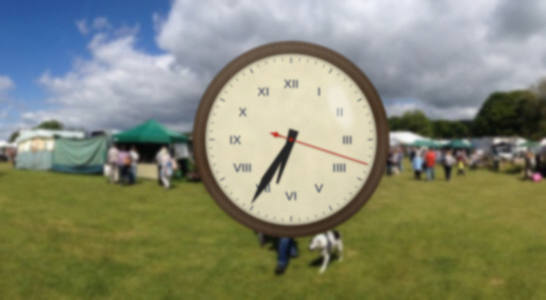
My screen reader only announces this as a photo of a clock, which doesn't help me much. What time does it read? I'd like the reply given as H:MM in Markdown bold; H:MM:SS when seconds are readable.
**6:35:18**
